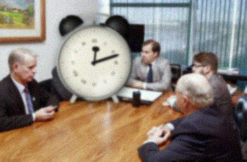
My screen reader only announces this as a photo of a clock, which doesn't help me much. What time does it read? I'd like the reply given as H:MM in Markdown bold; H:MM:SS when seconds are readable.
**12:12**
